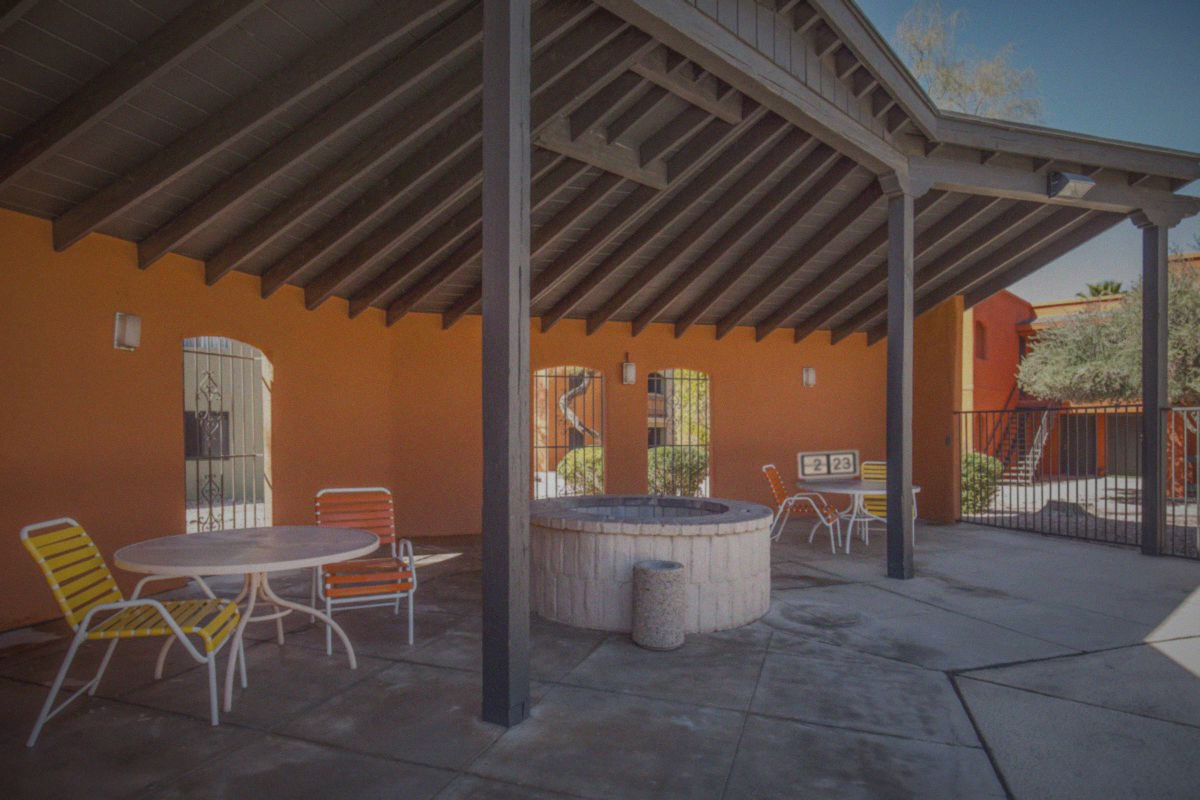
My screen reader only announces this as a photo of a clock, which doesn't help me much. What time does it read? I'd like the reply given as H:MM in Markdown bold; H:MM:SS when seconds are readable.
**2:23**
